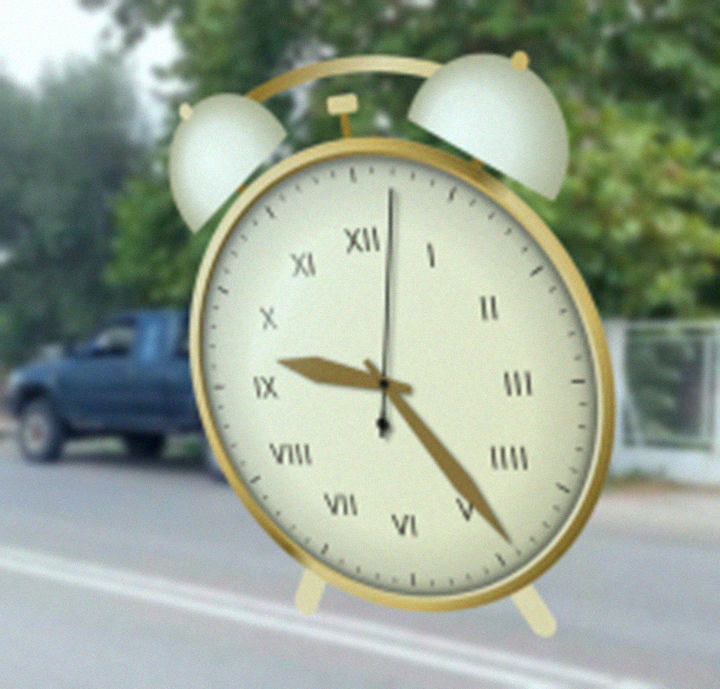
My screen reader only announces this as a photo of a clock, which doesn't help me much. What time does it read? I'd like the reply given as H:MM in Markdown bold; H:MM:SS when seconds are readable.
**9:24:02**
